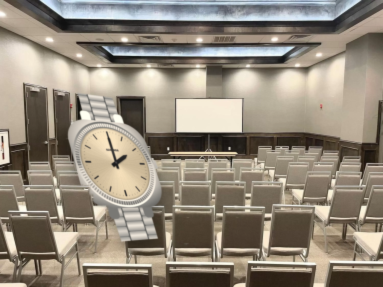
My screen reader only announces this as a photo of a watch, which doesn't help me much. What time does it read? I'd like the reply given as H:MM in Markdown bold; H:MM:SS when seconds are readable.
**2:00**
